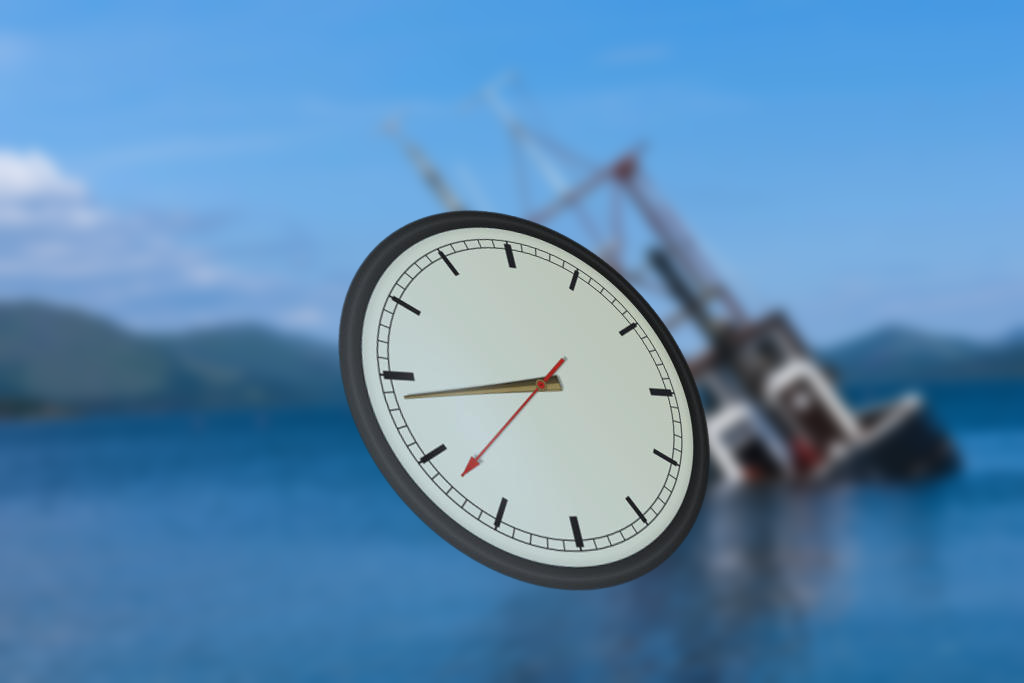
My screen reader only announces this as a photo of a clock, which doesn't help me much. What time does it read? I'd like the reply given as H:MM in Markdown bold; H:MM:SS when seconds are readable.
**8:43:38**
